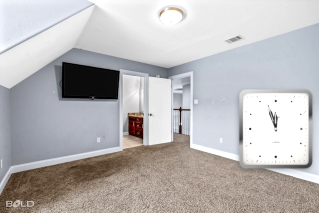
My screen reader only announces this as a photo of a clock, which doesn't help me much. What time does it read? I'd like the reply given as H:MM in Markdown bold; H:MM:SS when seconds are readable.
**11:57**
